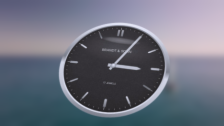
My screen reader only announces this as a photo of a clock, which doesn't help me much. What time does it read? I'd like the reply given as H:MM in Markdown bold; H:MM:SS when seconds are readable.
**3:05**
